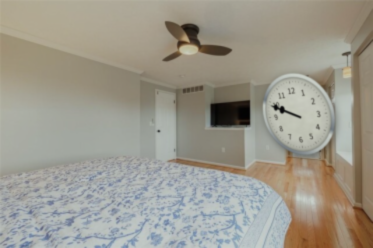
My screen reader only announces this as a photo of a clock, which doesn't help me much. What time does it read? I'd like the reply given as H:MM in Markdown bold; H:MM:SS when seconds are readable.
**9:49**
